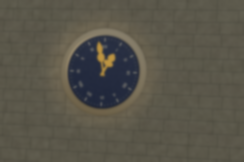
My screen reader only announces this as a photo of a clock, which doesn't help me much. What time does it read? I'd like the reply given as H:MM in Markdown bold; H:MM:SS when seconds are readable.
**12:58**
